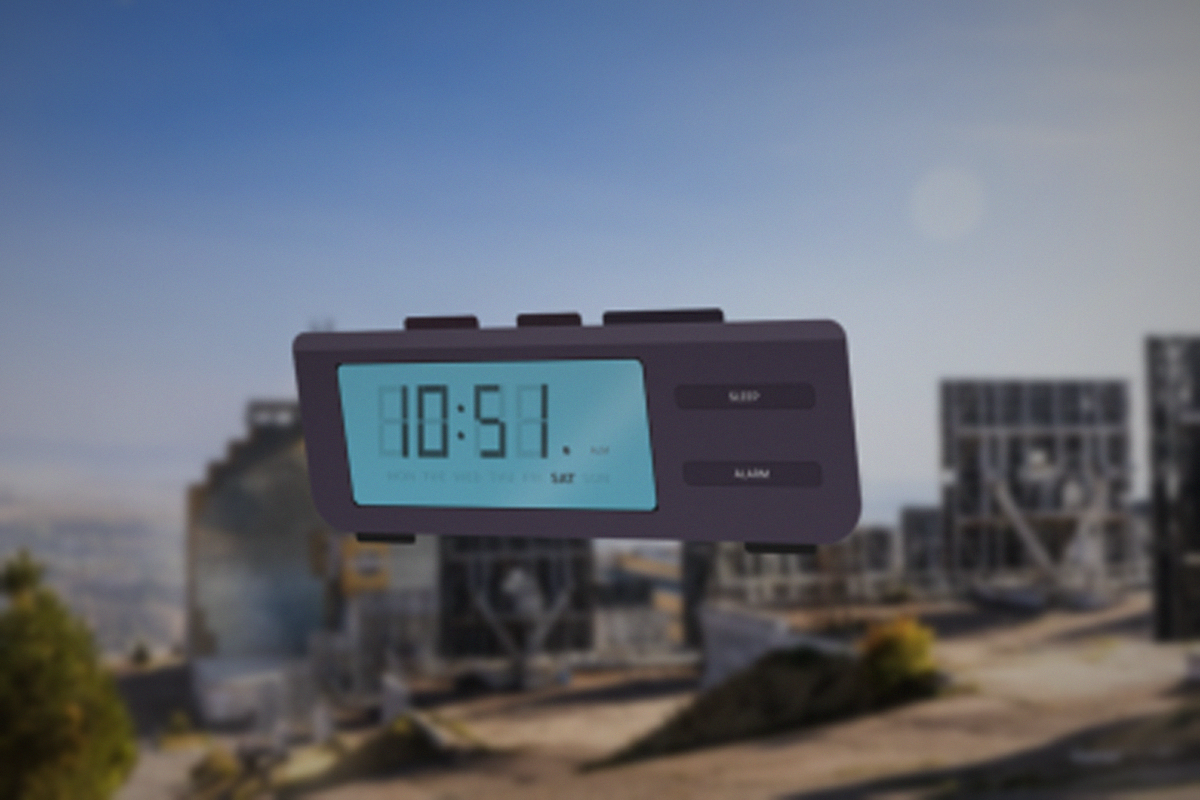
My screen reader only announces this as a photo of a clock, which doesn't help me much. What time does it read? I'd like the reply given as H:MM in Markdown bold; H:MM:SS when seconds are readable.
**10:51**
